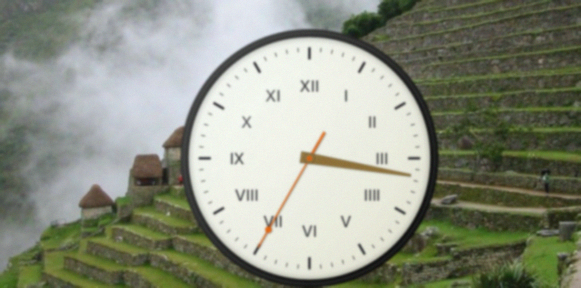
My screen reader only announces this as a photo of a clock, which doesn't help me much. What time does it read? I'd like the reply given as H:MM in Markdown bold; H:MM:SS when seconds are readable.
**3:16:35**
